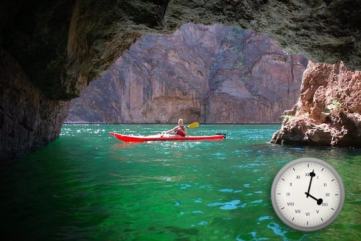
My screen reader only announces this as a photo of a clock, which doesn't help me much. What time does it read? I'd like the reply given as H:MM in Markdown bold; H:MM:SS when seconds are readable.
**4:02**
